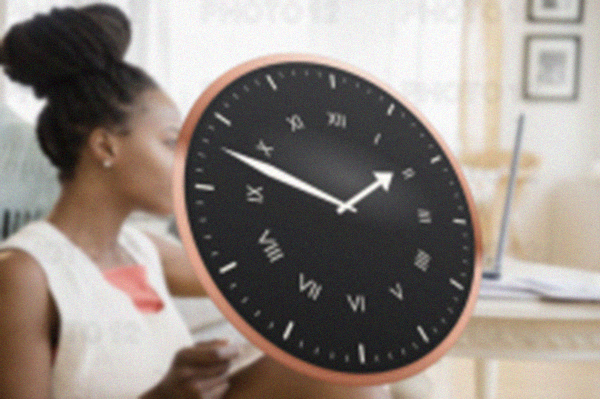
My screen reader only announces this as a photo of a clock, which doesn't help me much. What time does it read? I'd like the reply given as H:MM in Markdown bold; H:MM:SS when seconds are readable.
**1:48**
